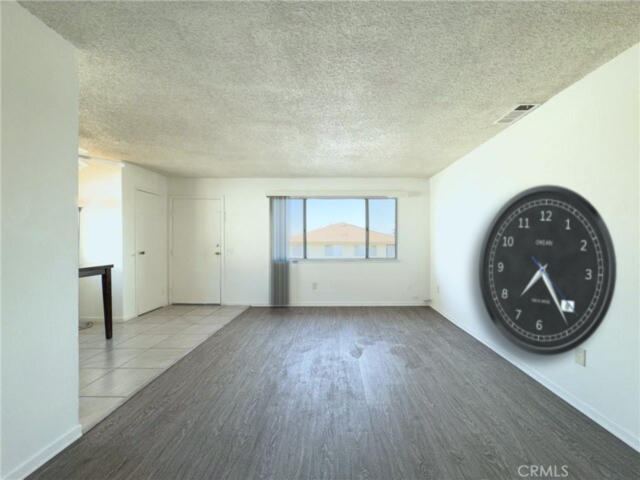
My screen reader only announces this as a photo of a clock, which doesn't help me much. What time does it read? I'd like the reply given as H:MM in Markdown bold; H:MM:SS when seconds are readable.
**7:24:22**
